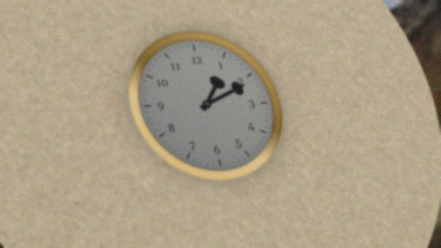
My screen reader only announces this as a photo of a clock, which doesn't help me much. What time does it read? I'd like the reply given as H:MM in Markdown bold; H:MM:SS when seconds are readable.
**1:11**
